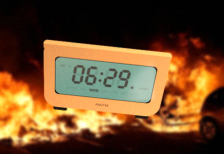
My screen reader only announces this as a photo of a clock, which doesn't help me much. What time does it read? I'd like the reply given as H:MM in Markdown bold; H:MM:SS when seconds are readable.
**6:29**
